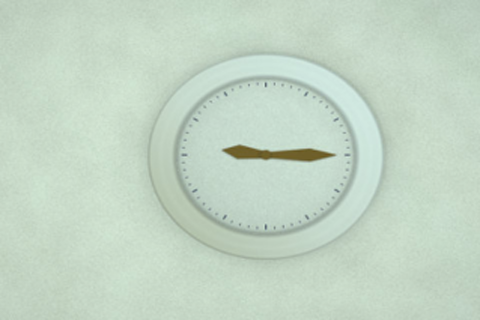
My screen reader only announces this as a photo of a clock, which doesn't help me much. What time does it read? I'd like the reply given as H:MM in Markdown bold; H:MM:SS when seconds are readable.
**9:15**
